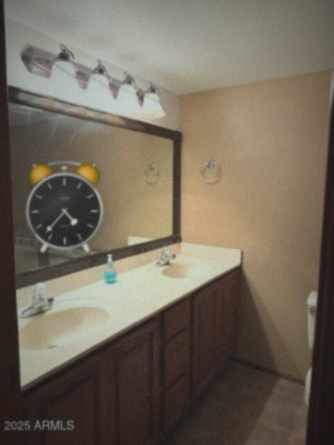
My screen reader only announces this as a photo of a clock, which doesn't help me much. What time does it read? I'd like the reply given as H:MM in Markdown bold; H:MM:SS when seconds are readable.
**4:37**
